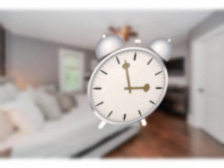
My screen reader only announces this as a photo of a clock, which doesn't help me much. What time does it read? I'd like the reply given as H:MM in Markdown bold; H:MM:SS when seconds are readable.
**2:57**
